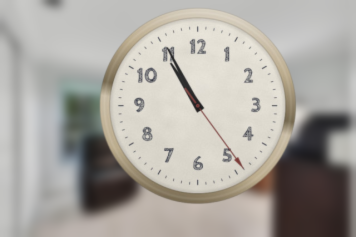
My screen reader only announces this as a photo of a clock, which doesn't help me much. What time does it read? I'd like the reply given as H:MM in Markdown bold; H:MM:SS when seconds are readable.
**10:55:24**
